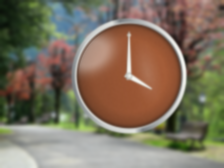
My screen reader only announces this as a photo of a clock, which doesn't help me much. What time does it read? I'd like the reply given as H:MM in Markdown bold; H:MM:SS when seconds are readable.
**4:00**
